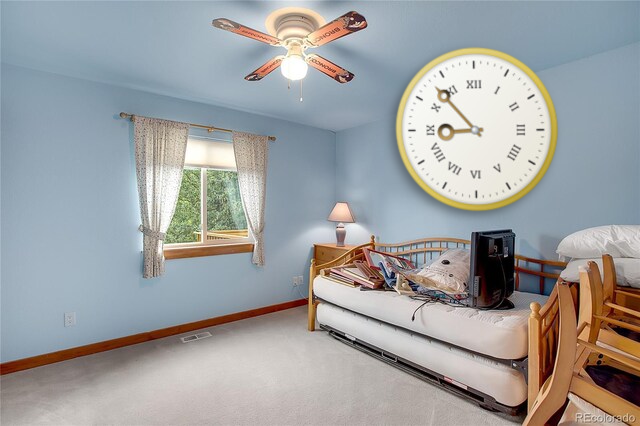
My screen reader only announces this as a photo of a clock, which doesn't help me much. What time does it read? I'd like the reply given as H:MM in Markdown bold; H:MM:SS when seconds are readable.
**8:53**
